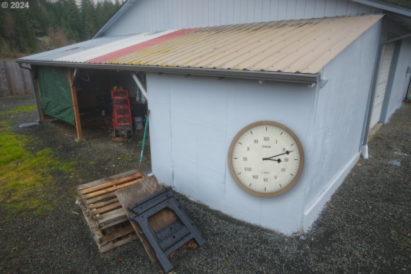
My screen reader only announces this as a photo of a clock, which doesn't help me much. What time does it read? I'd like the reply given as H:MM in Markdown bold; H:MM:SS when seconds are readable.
**3:12**
